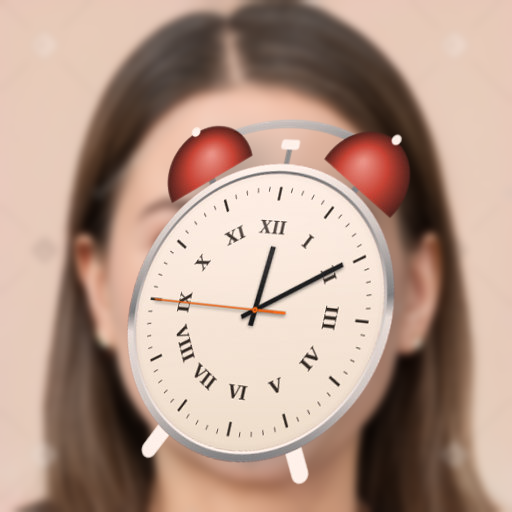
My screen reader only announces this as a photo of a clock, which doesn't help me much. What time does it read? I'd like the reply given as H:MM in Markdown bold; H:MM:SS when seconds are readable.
**12:09:45**
